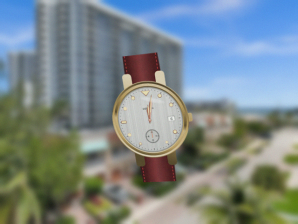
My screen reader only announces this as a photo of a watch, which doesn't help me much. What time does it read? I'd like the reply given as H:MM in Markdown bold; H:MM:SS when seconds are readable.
**12:02**
